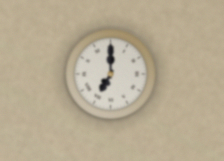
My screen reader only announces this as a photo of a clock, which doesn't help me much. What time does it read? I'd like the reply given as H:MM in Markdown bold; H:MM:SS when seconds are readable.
**7:00**
